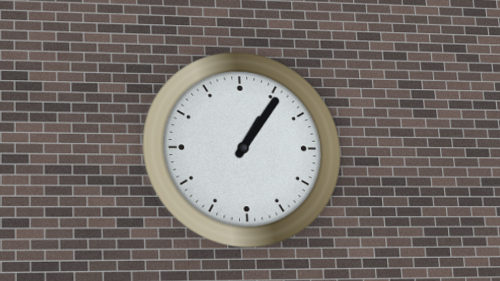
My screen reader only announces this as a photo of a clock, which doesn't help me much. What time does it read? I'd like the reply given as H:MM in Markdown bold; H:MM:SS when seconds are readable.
**1:06**
